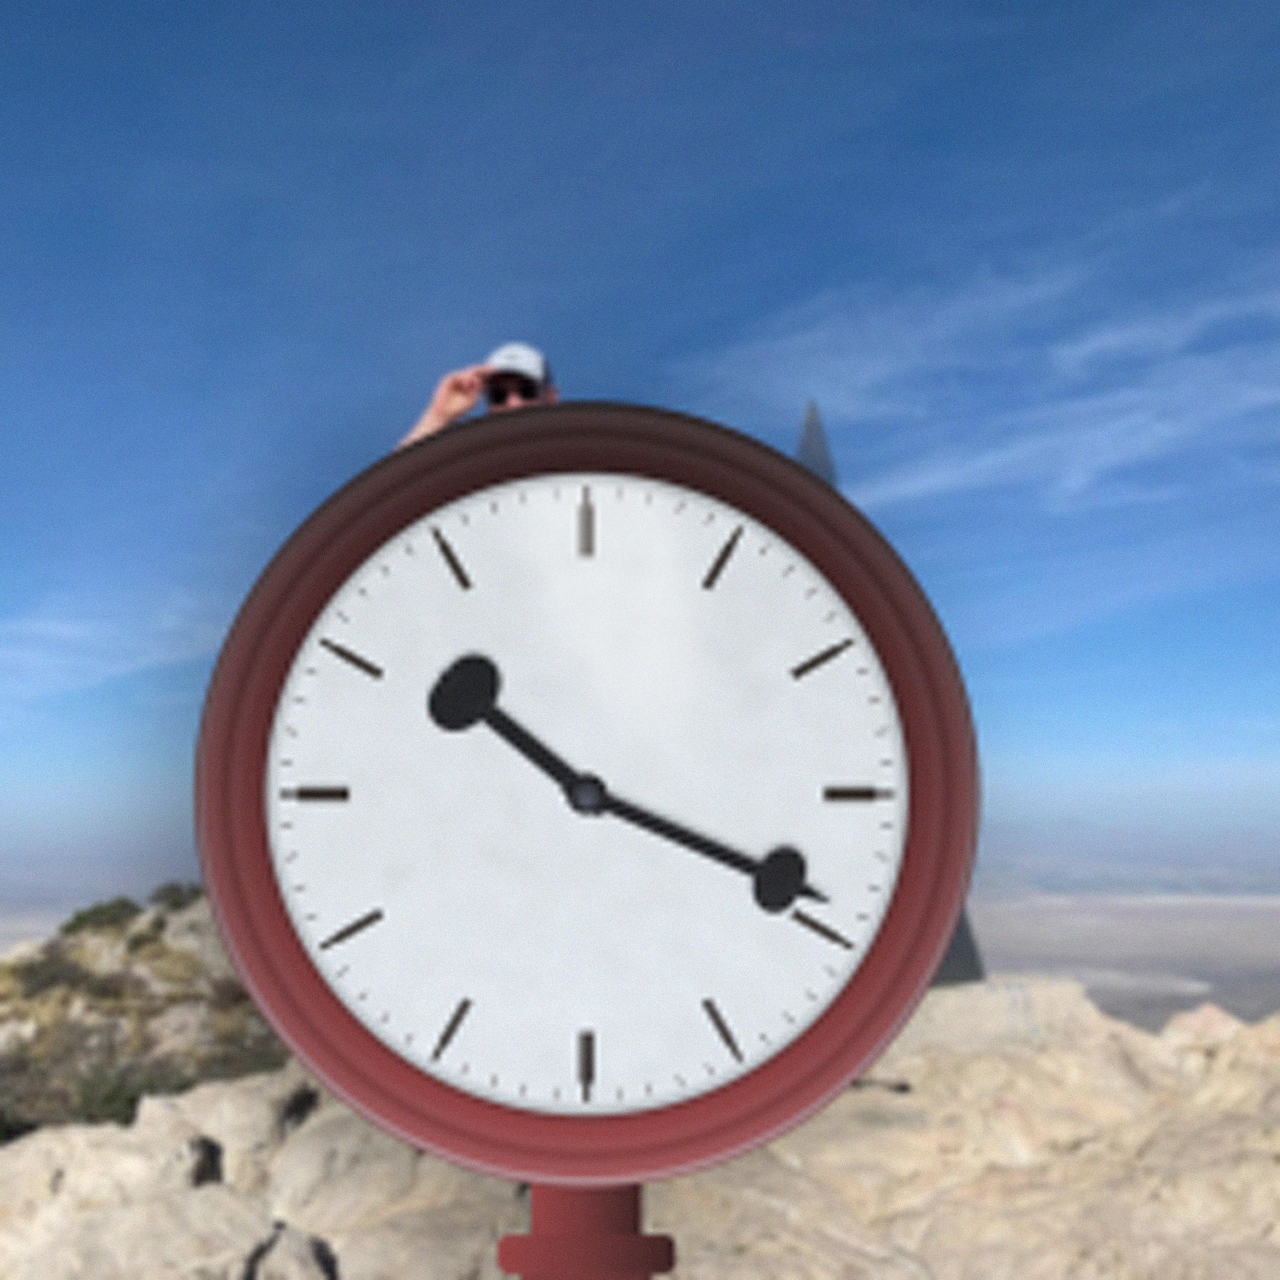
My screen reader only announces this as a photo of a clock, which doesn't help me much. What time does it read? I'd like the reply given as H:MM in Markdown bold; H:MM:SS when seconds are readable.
**10:19**
